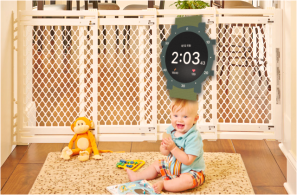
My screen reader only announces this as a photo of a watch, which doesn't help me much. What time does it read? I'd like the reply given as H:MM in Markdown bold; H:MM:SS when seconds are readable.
**2:03**
